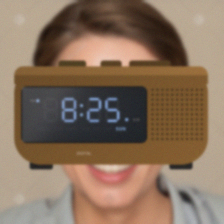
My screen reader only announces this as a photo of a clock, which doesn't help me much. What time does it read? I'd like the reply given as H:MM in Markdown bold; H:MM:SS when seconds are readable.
**8:25**
